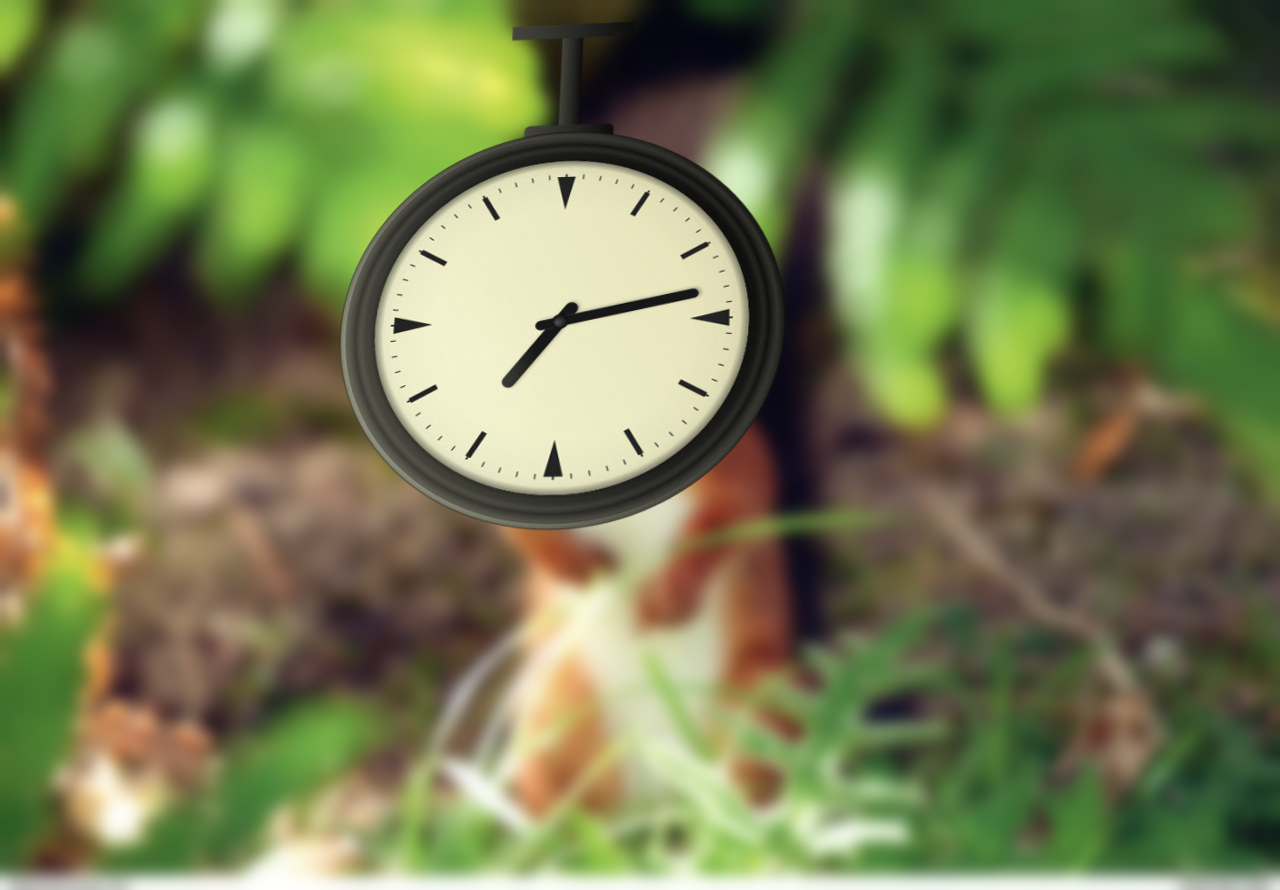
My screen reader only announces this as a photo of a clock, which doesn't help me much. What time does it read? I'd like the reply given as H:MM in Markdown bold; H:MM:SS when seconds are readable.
**7:13**
